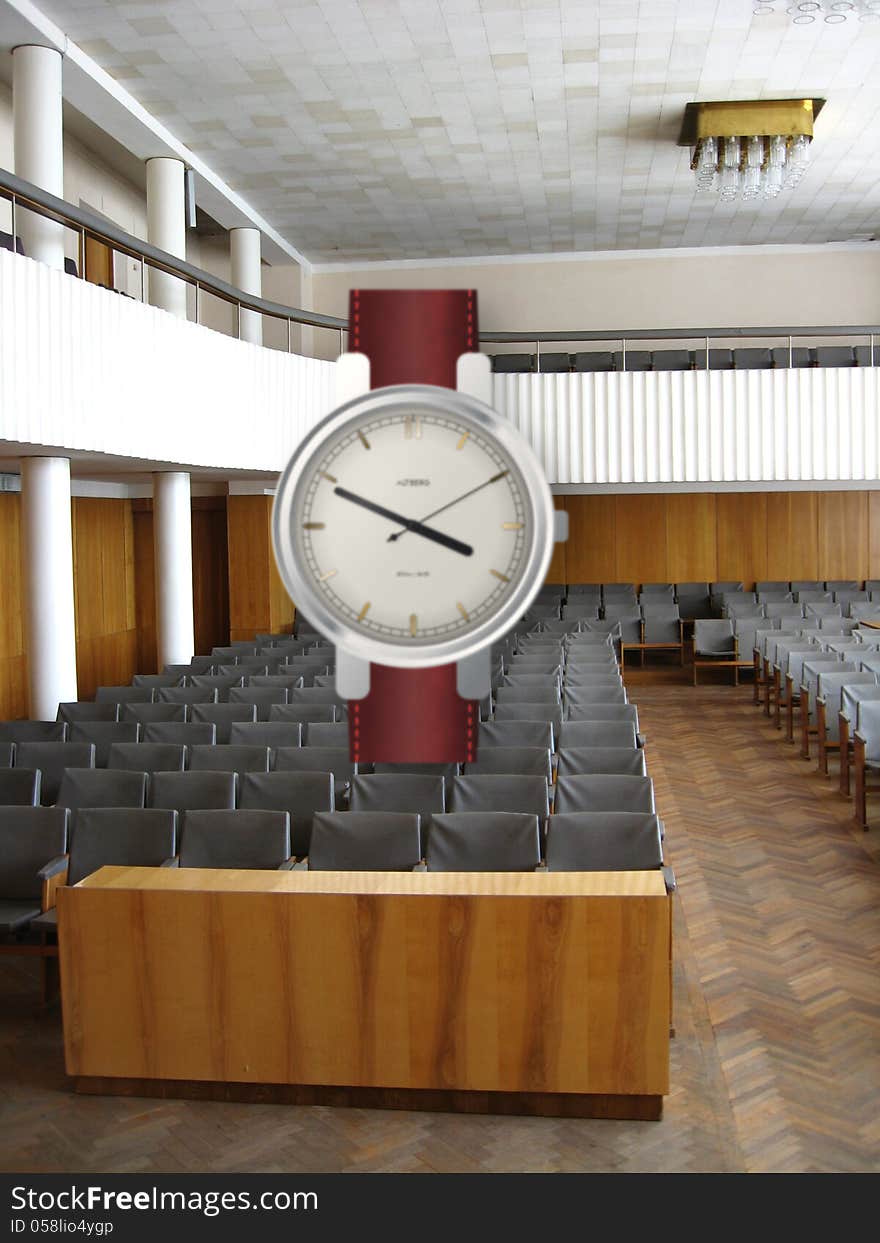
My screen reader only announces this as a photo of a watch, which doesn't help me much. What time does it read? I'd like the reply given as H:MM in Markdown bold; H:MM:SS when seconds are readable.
**3:49:10**
